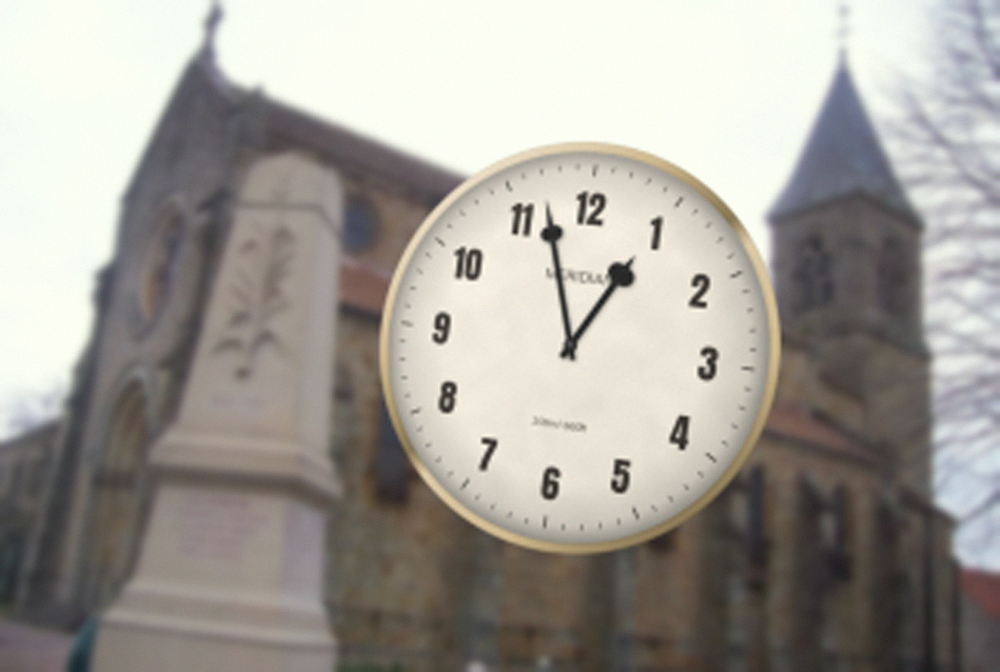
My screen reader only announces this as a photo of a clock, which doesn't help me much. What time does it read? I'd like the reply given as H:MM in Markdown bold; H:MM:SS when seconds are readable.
**12:57**
